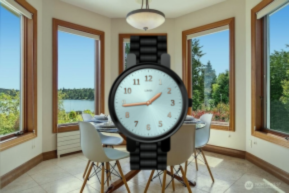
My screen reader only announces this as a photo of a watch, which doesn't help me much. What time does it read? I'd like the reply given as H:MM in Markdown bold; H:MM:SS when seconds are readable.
**1:44**
